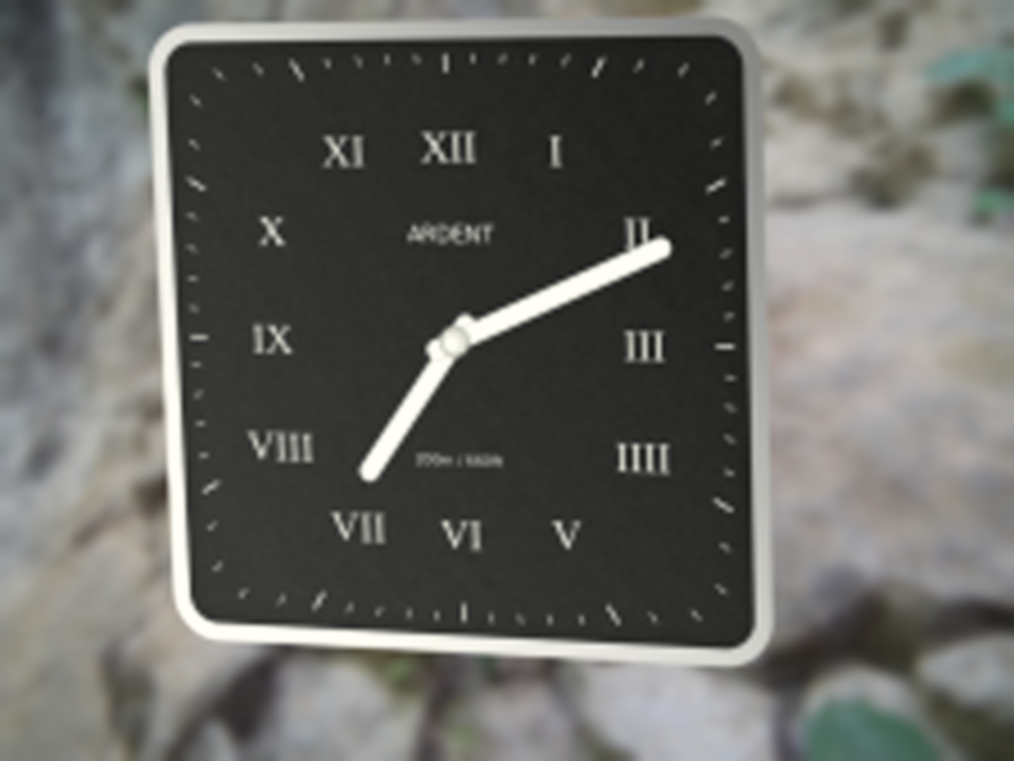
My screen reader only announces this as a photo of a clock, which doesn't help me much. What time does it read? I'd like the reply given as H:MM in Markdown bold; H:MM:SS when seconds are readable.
**7:11**
